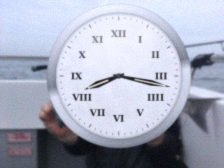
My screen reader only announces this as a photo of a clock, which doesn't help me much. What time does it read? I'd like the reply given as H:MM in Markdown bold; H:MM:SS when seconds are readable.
**8:17**
